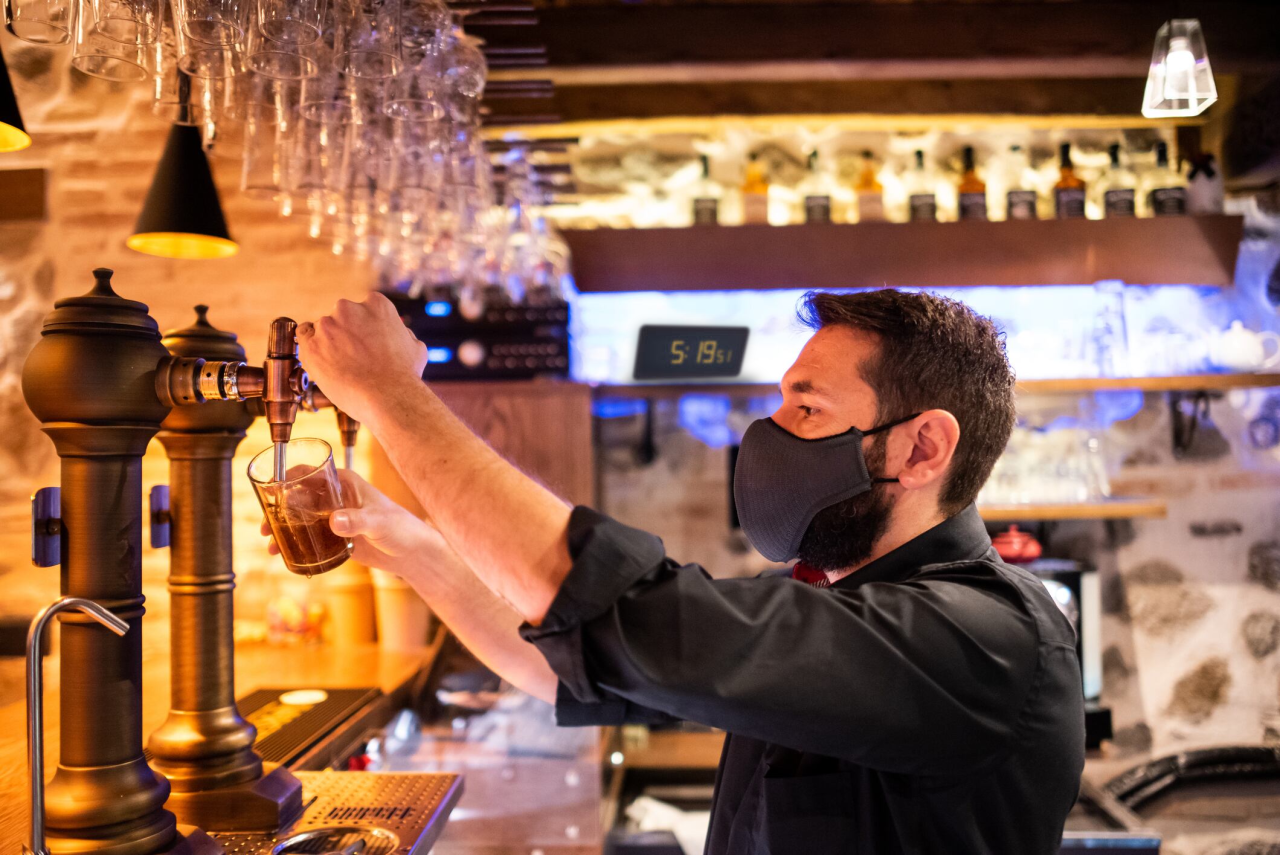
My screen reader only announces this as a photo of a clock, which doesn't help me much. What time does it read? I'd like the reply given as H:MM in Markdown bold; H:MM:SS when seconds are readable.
**5:19**
